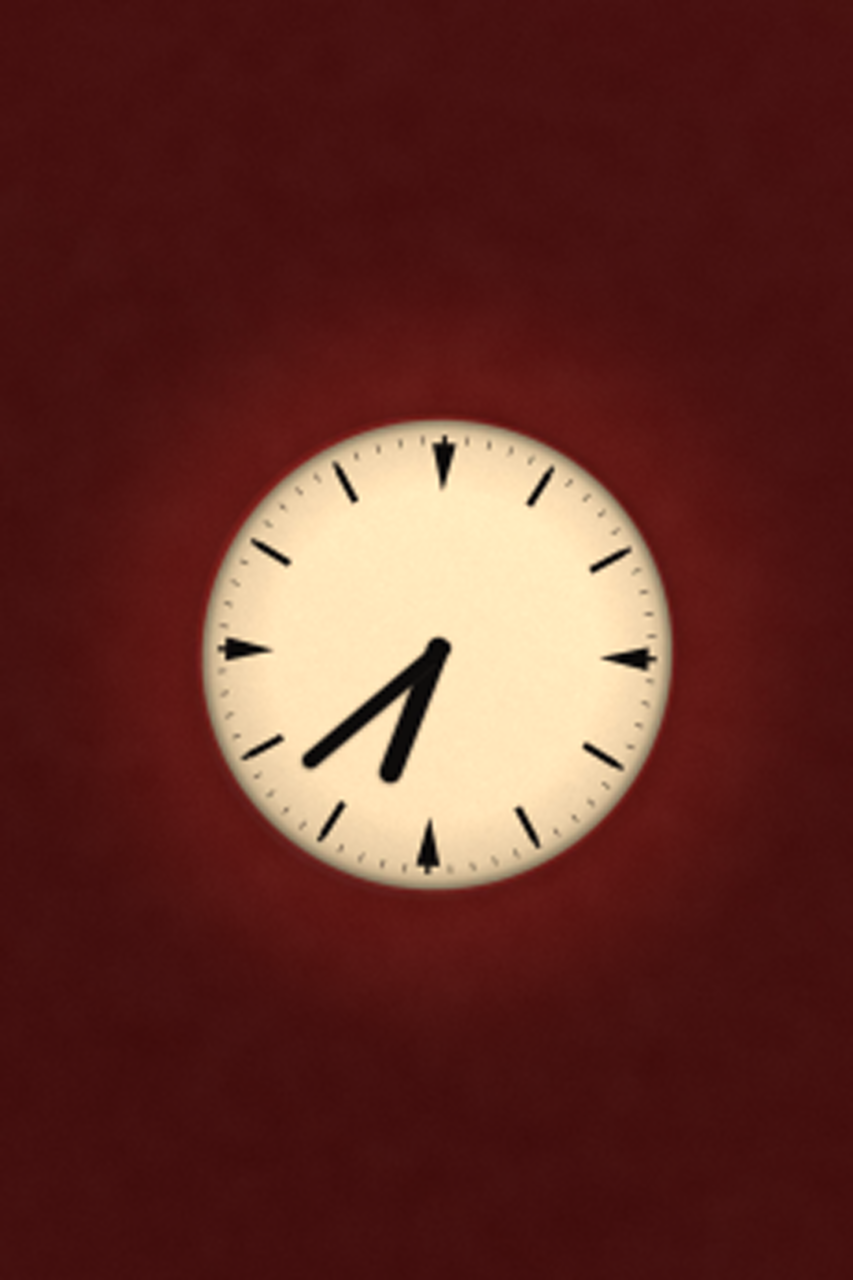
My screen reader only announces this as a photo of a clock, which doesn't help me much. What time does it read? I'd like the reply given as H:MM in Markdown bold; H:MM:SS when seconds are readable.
**6:38**
